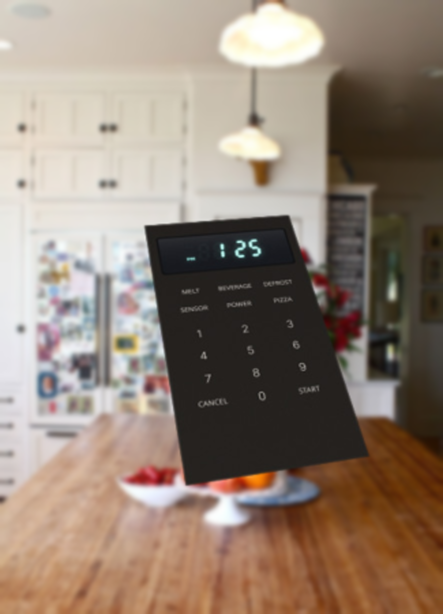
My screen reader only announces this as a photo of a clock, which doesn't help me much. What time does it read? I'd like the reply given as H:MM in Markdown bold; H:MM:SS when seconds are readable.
**1:25**
